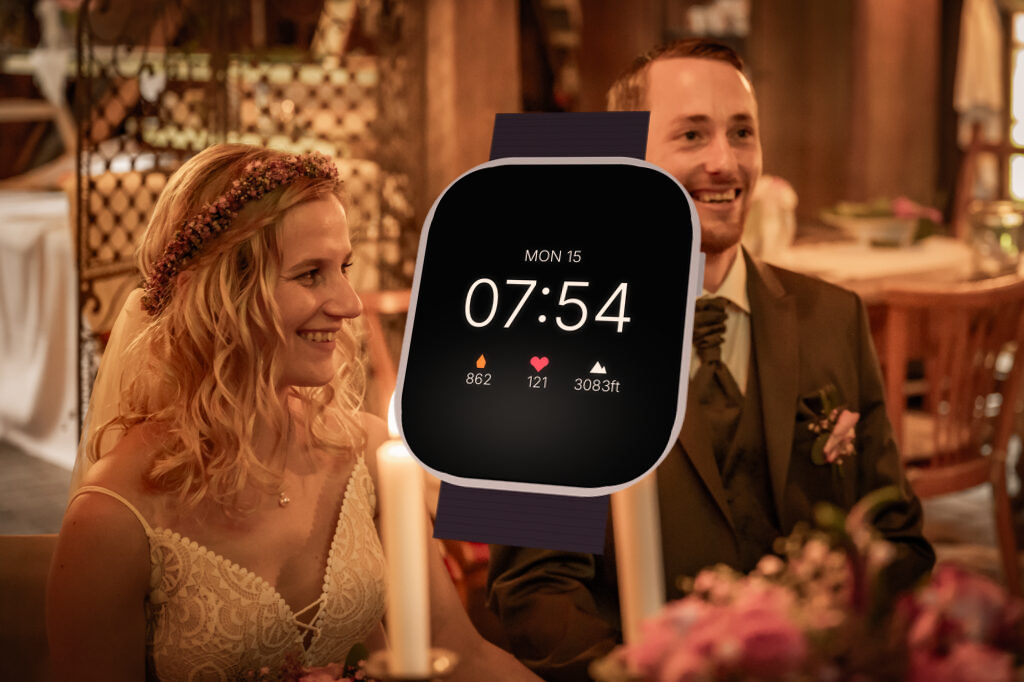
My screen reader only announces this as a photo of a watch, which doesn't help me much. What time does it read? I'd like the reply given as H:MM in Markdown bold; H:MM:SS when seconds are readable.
**7:54**
